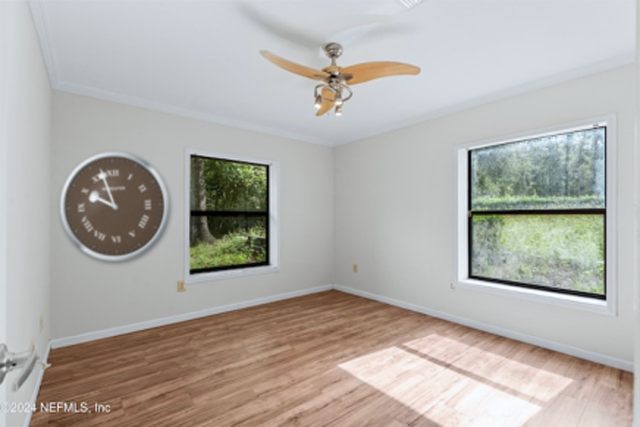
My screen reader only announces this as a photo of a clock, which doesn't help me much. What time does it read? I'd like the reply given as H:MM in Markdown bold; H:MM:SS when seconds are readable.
**9:57**
